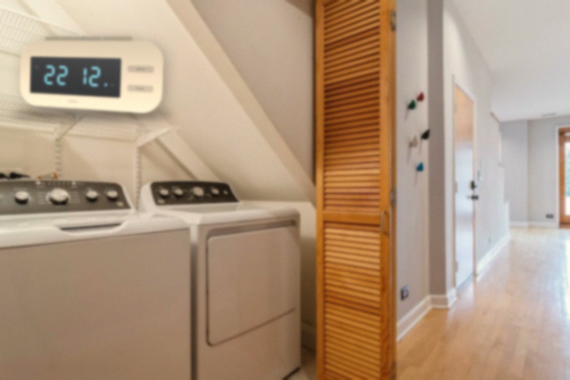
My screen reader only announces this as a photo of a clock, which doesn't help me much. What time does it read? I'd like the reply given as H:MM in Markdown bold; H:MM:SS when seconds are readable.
**22:12**
